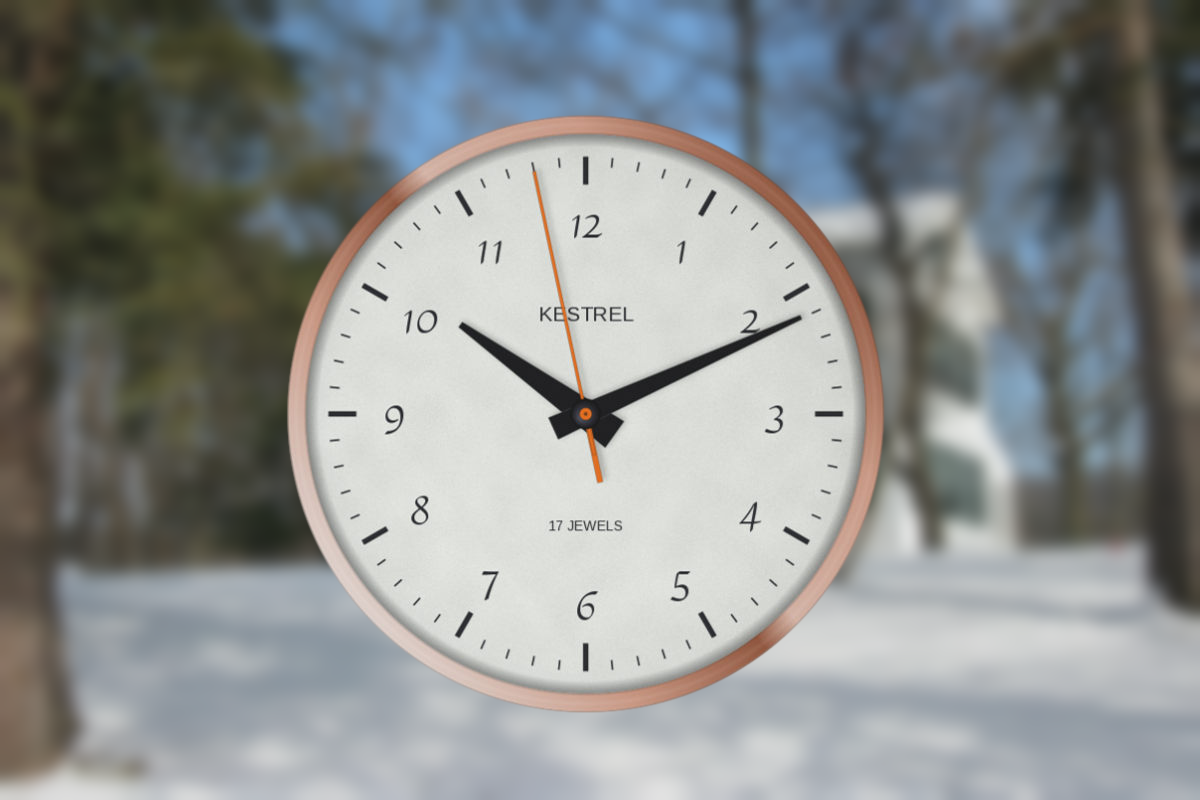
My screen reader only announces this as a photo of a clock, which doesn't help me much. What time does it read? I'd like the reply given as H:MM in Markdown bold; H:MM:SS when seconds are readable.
**10:10:58**
